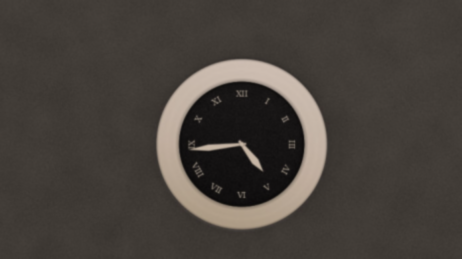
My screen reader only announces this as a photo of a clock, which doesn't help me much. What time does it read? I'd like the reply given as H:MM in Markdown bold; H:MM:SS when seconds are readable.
**4:44**
